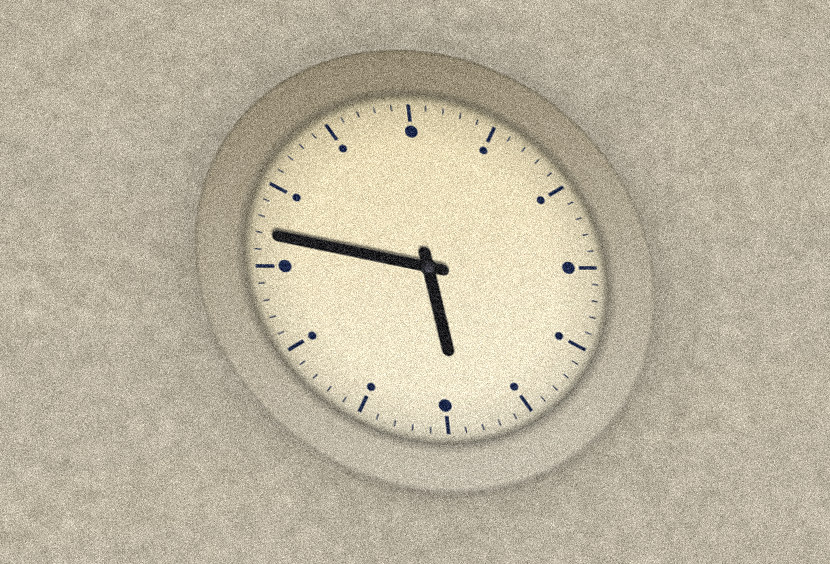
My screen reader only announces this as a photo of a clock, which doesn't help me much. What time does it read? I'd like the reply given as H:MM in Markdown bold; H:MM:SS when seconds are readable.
**5:47**
